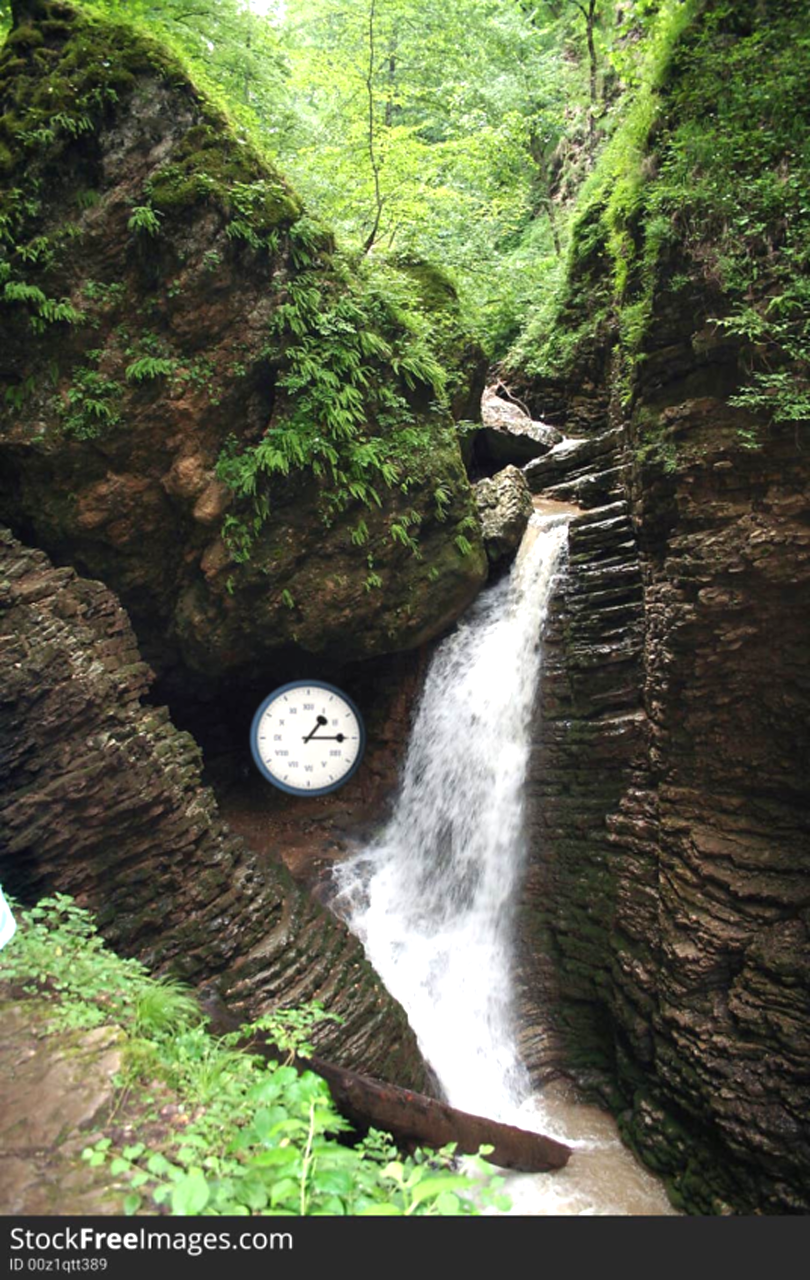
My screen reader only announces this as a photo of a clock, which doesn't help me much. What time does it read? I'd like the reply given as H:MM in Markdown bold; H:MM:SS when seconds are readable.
**1:15**
